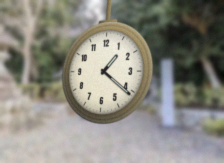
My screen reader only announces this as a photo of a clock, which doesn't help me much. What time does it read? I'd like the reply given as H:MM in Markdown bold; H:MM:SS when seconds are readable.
**1:21**
